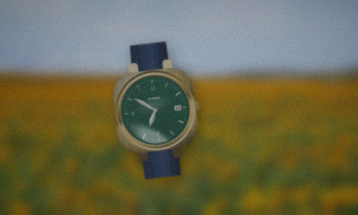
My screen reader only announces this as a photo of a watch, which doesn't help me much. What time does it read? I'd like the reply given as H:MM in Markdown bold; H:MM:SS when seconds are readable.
**6:51**
